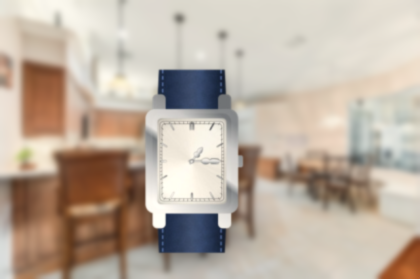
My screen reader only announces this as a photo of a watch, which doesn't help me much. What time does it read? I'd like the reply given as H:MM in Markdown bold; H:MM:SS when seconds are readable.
**1:15**
